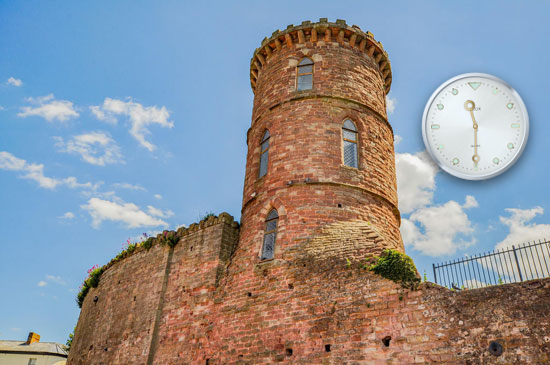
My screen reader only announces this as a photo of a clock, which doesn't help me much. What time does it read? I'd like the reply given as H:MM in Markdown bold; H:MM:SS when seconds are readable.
**11:30**
